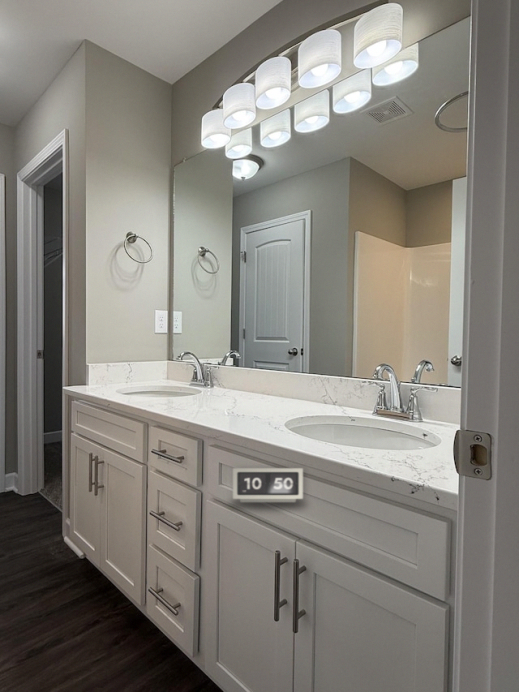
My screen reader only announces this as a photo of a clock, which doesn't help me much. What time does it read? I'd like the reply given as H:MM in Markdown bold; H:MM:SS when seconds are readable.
**10:50**
